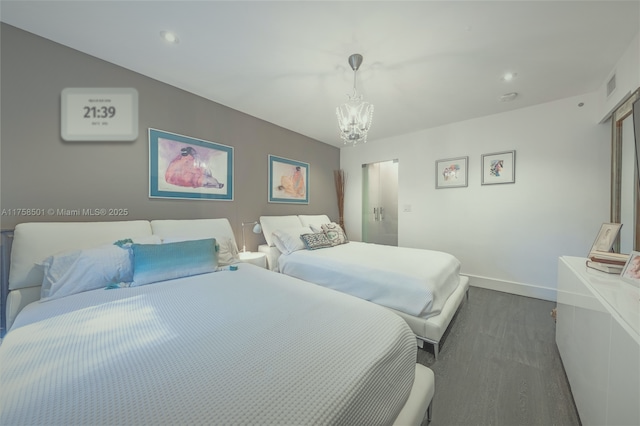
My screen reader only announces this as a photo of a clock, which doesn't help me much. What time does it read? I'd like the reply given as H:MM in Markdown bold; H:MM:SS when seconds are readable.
**21:39**
